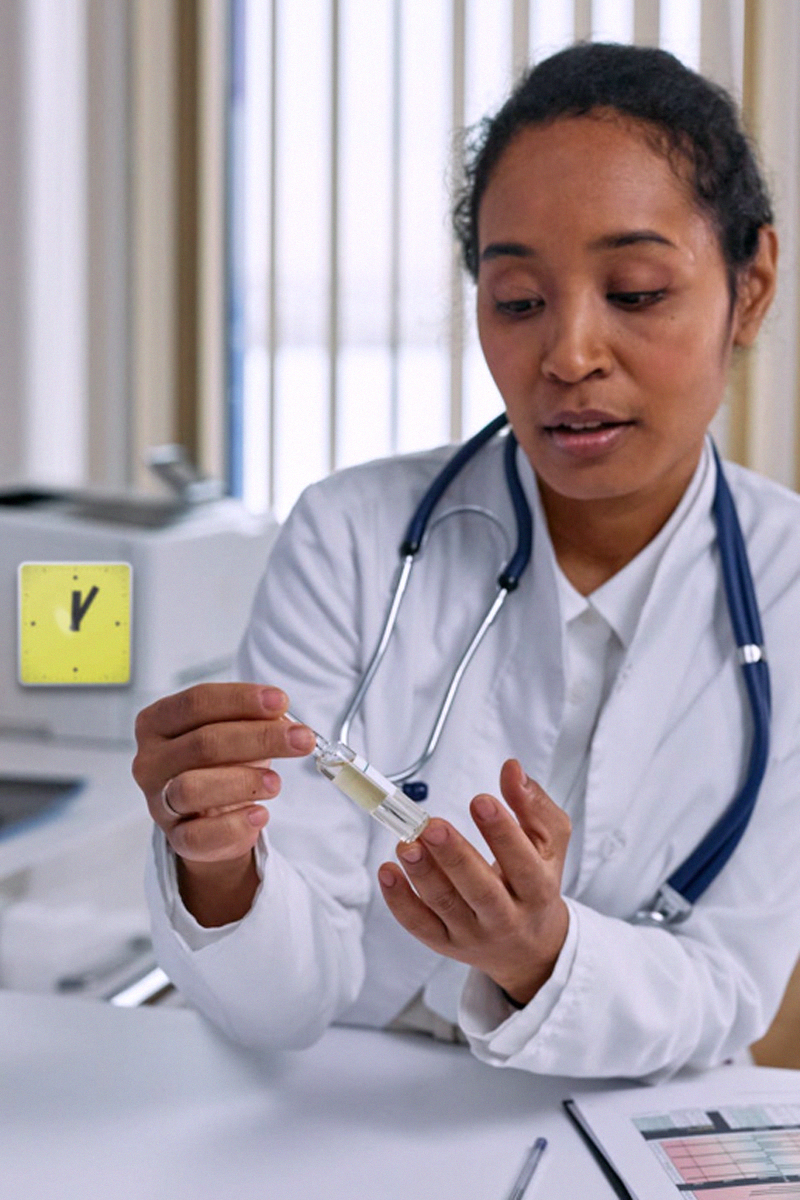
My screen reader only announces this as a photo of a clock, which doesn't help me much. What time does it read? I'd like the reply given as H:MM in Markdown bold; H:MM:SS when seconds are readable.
**12:05**
